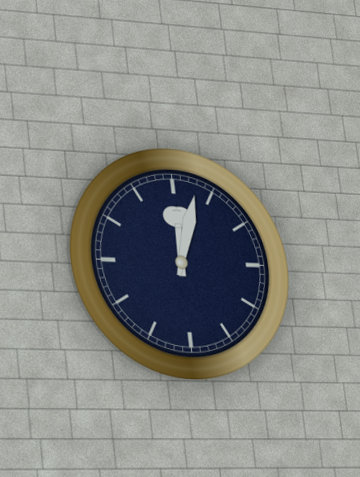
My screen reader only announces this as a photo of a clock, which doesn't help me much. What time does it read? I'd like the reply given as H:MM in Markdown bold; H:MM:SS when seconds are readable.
**12:03**
